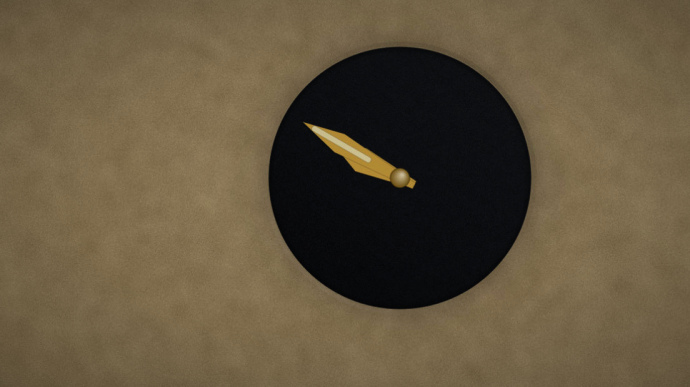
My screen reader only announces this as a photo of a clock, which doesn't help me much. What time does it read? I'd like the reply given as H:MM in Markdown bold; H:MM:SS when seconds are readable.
**9:50**
